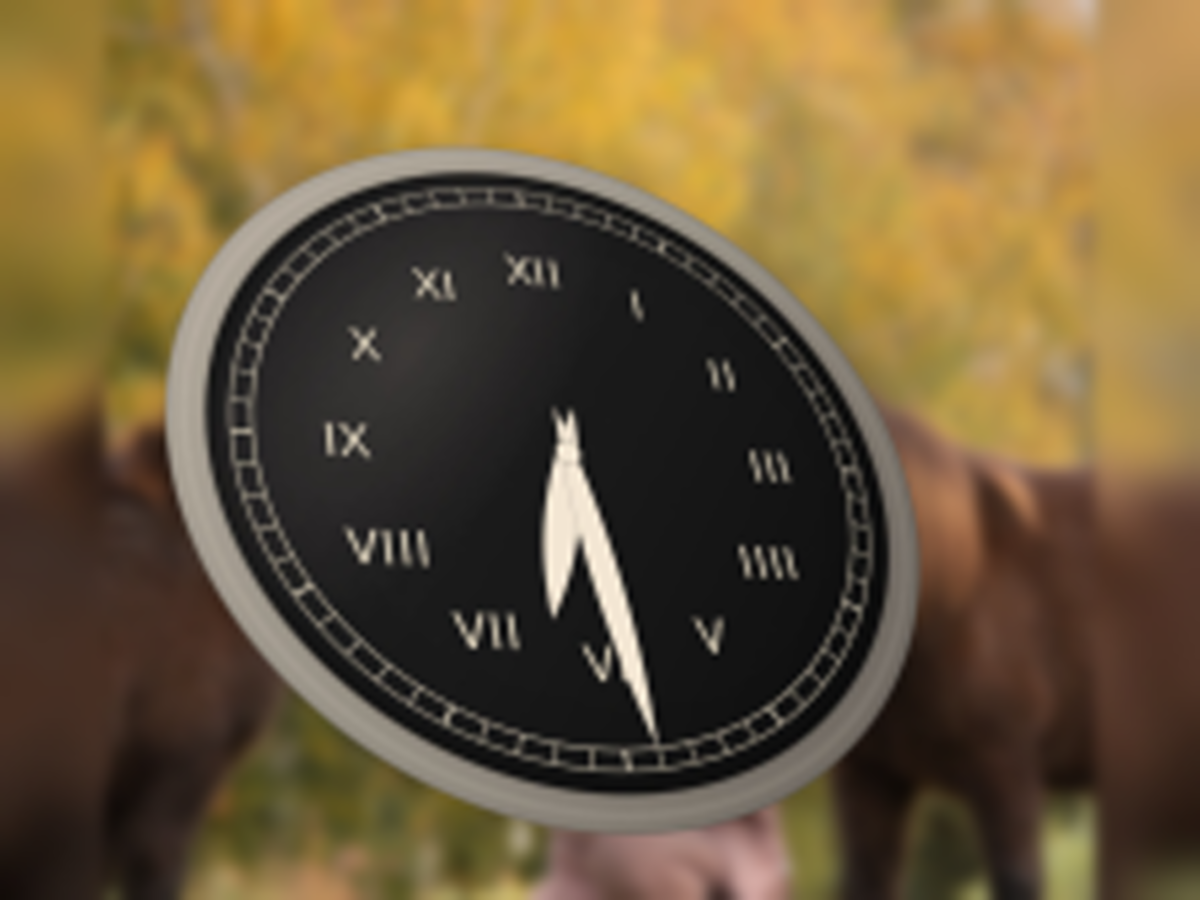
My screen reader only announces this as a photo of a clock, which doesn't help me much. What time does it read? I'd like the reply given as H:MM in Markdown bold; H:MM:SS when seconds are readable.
**6:29**
